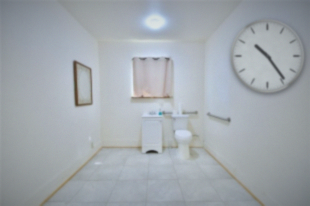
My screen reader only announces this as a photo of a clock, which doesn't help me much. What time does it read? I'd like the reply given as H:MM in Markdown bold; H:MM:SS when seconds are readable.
**10:24**
